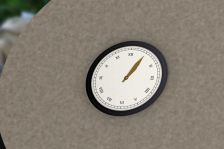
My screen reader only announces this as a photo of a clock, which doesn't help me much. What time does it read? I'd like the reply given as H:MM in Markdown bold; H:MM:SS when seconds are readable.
**1:05**
